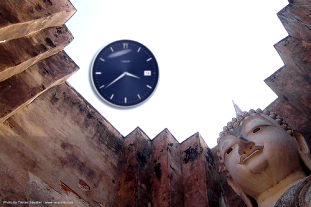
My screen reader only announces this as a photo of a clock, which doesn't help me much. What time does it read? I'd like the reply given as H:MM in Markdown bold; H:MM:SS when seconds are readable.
**3:39**
